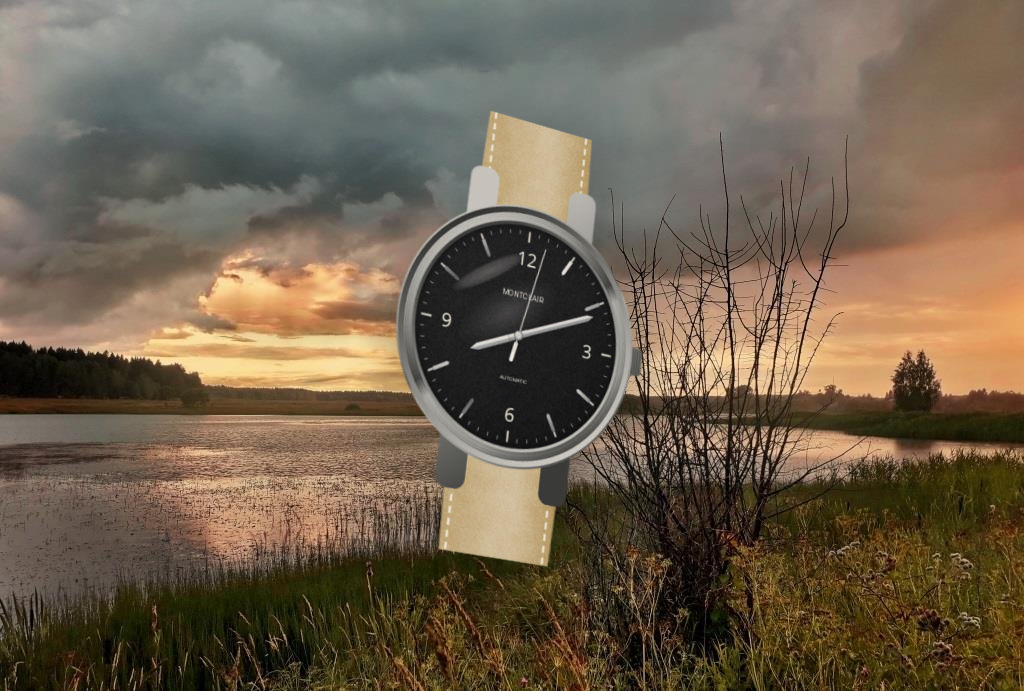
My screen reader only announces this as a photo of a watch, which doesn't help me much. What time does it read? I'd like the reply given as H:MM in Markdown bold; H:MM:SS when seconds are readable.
**8:11:02**
